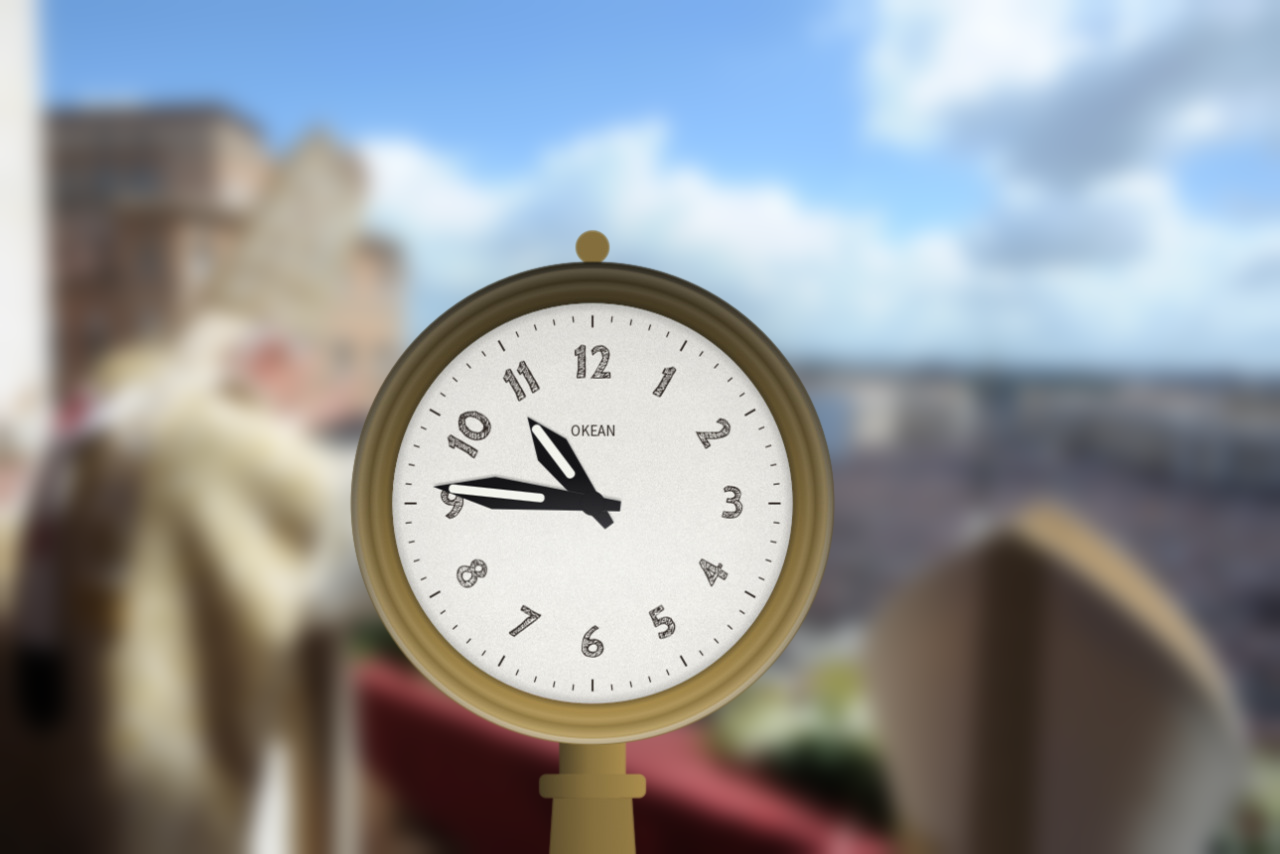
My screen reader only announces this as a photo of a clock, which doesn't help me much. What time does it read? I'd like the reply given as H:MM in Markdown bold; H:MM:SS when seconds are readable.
**10:46**
